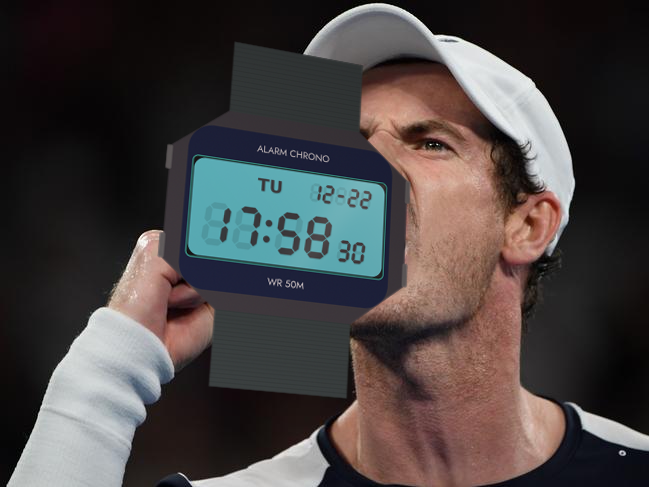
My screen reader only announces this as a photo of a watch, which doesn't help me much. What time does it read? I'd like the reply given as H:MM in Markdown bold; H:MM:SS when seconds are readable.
**17:58:30**
